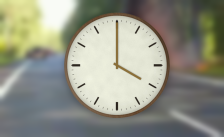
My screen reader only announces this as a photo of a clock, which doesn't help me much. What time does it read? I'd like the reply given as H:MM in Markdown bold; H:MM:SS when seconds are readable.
**4:00**
